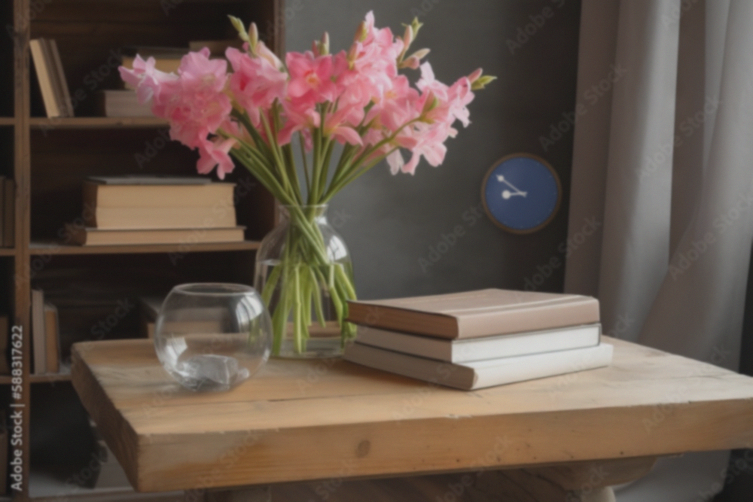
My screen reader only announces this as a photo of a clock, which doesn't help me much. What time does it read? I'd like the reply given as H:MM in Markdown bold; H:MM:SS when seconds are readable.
**8:51**
